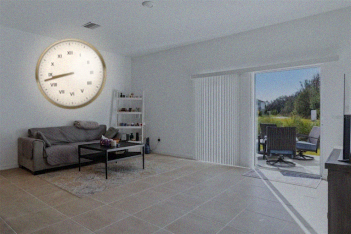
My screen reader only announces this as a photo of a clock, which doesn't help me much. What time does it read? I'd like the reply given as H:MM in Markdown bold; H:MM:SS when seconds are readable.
**8:43**
